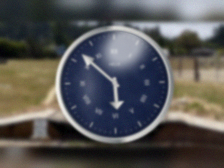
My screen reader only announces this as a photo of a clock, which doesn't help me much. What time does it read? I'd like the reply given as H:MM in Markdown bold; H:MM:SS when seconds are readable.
**5:52**
